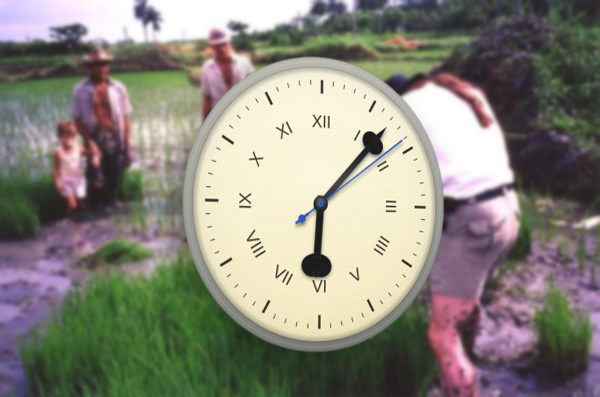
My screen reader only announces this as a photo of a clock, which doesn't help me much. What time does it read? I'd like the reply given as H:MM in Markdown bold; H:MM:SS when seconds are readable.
**6:07:09**
